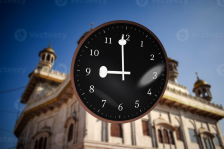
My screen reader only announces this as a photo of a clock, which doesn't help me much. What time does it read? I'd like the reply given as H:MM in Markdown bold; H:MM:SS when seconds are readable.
**8:59**
